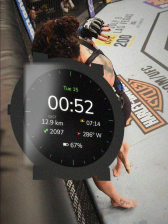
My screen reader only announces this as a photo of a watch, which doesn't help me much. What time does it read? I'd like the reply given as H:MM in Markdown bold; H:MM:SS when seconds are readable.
**0:52**
